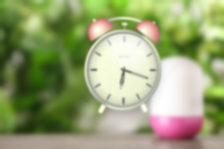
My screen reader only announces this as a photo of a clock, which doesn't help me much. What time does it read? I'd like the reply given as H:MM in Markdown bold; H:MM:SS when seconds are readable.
**6:18**
